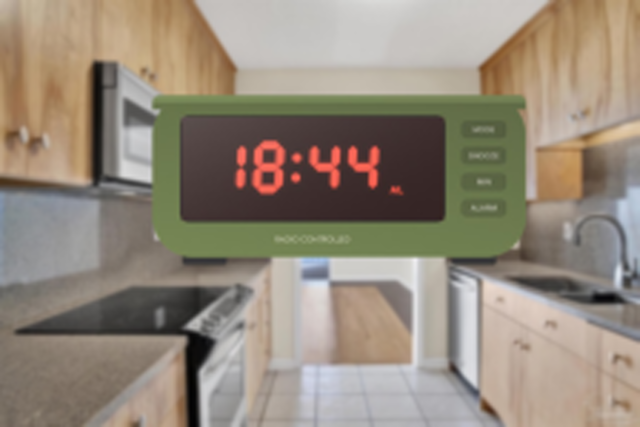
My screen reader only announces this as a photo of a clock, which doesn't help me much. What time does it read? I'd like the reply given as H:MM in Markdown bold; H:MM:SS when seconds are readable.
**18:44**
